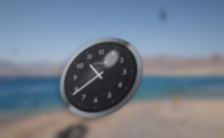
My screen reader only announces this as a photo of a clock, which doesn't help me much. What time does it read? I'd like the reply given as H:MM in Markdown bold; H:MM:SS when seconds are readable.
**10:39**
